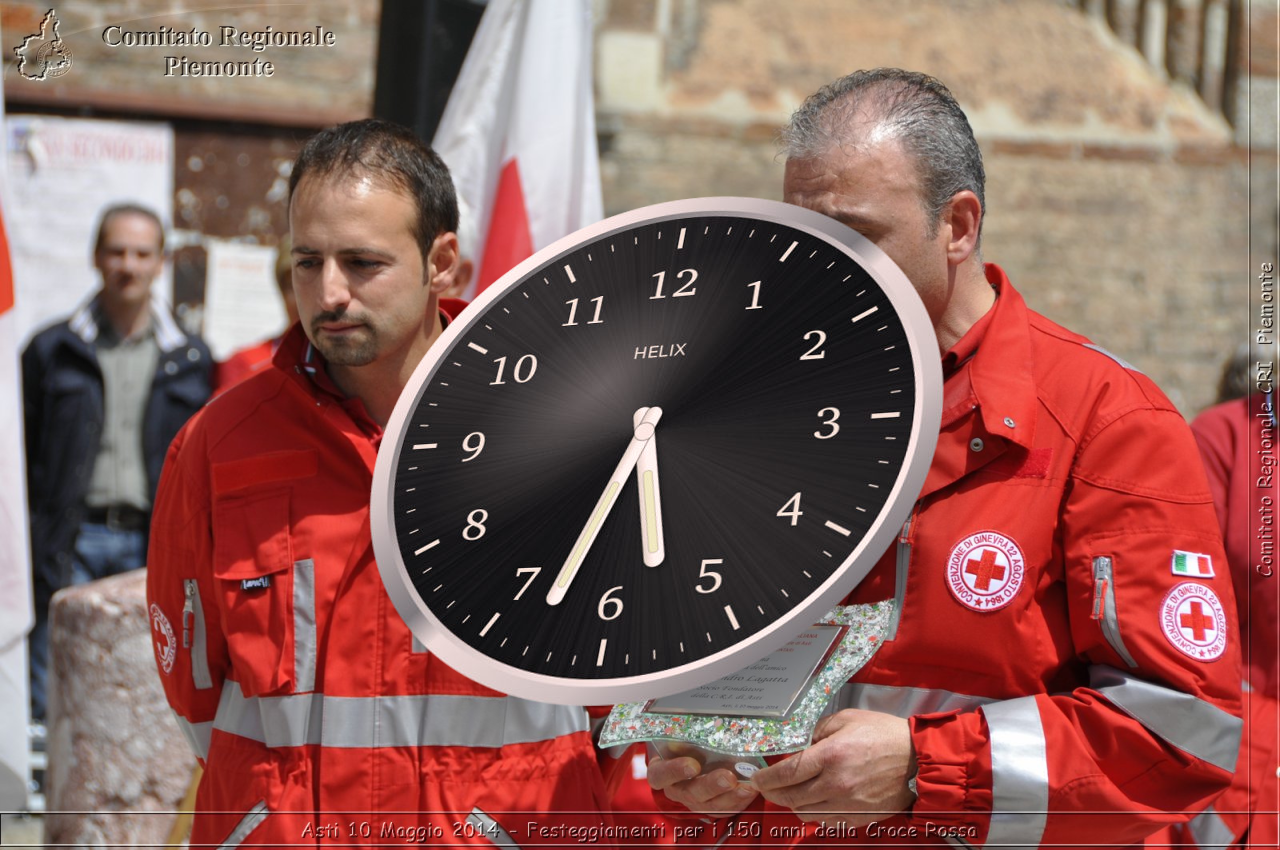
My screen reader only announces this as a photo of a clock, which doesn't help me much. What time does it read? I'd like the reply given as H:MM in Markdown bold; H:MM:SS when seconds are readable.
**5:33**
